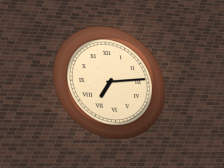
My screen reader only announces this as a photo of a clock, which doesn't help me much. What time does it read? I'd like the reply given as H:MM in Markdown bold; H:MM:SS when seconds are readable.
**7:14**
